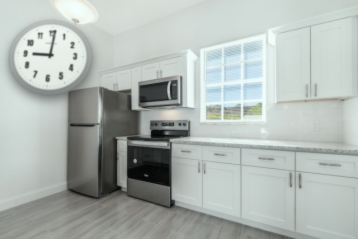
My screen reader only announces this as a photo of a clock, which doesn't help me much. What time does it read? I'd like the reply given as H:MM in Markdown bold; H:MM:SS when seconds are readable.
**9:01**
